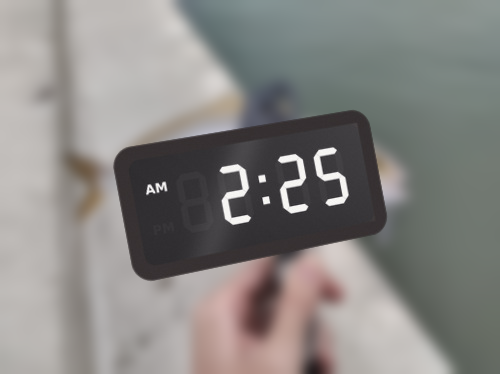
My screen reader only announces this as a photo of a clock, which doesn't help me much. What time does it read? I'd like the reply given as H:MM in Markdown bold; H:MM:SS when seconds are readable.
**2:25**
